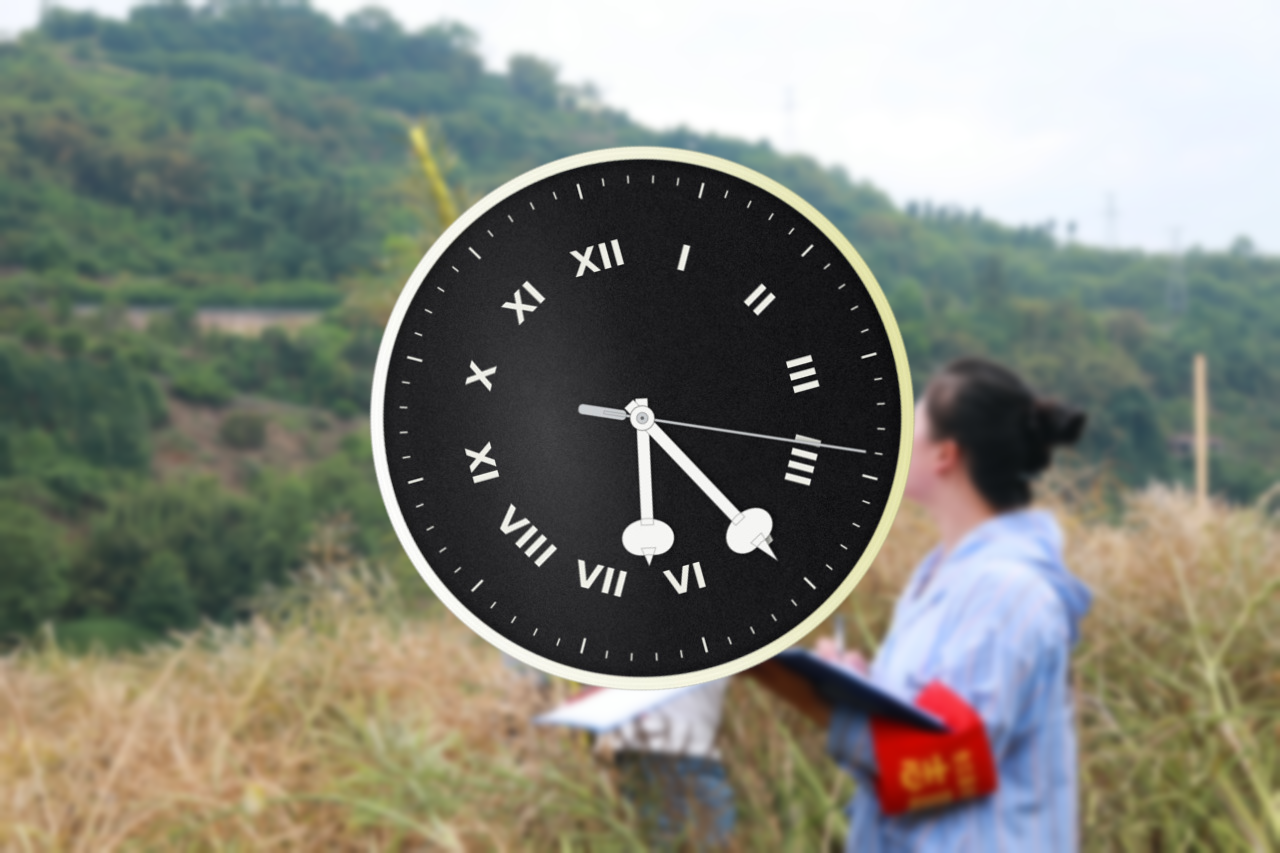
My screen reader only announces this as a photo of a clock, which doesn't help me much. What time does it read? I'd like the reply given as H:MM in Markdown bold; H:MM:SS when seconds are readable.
**6:25:19**
